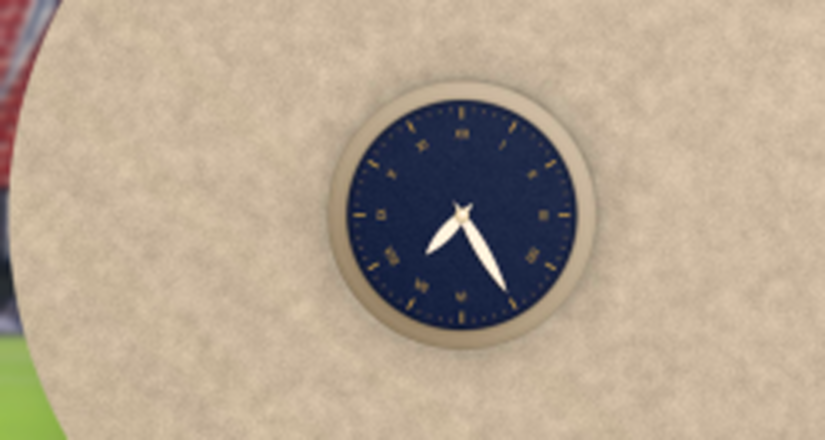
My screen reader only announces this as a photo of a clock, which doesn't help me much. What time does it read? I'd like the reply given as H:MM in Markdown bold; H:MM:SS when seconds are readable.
**7:25**
